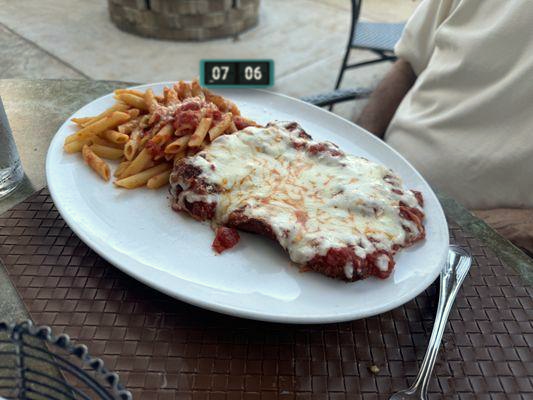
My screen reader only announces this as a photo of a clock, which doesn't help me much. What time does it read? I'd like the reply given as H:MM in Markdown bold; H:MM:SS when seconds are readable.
**7:06**
